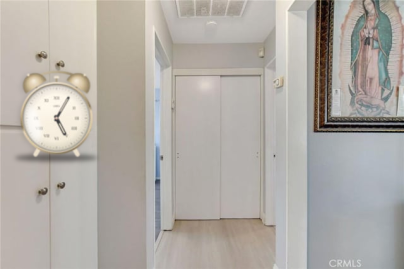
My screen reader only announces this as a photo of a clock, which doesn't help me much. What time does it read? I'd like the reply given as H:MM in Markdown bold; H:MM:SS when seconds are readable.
**5:05**
